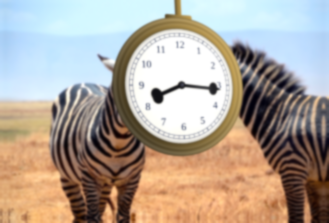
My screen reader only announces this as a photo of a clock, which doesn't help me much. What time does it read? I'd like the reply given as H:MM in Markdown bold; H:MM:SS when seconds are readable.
**8:16**
